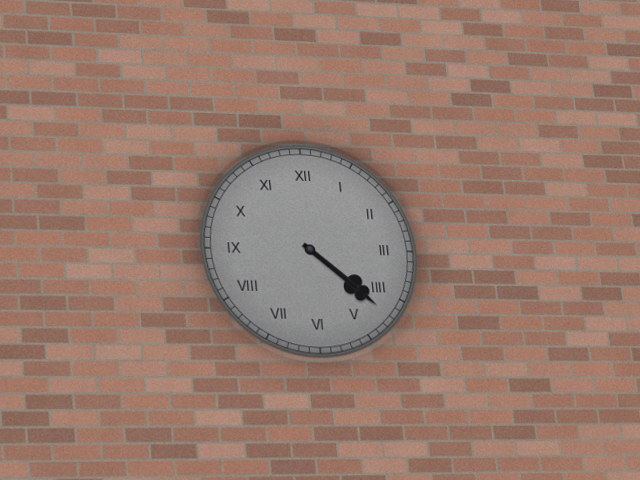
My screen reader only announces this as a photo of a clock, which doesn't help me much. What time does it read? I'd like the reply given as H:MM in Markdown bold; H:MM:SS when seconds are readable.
**4:22**
